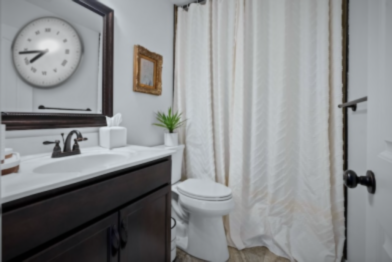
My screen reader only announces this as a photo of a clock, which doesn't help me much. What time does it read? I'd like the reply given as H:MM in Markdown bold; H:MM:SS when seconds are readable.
**7:44**
